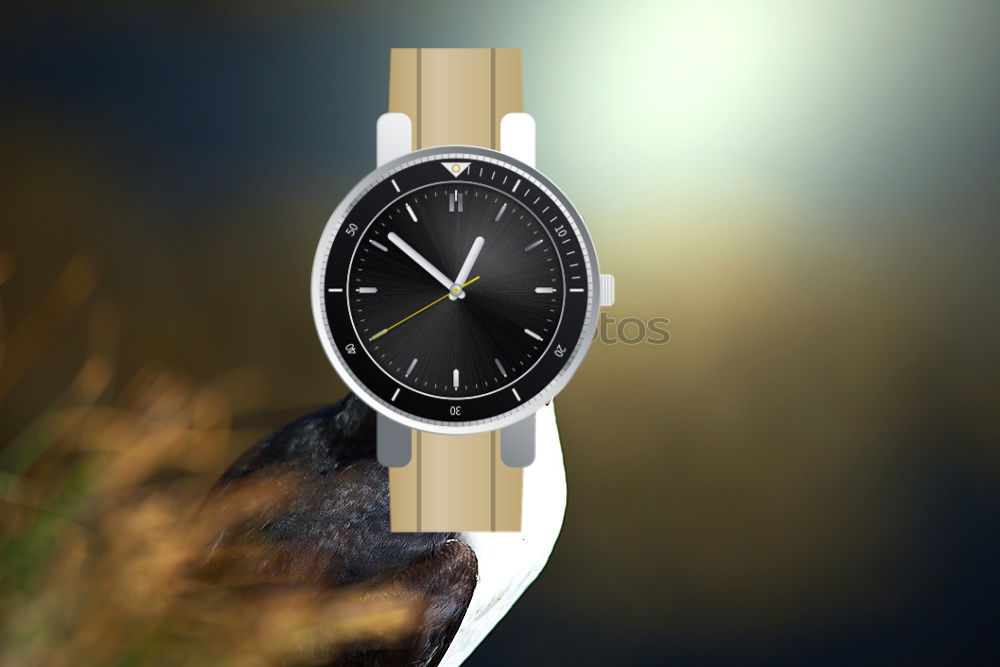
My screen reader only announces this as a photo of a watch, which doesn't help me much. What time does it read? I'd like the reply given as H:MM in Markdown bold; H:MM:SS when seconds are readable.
**12:51:40**
